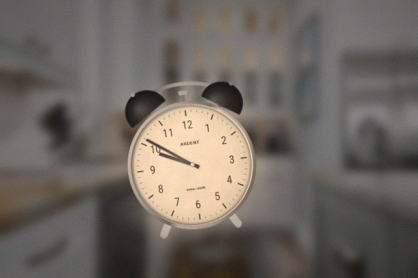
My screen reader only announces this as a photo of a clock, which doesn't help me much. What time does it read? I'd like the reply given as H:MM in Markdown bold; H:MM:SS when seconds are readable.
**9:51**
